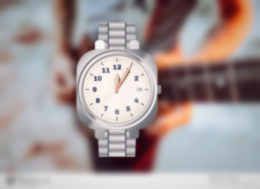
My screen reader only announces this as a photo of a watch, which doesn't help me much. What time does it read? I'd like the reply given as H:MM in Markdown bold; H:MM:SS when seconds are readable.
**12:05**
